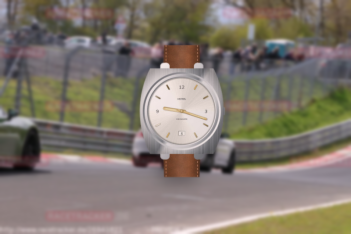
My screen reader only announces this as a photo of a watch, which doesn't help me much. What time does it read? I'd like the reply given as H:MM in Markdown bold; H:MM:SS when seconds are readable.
**9:18**
